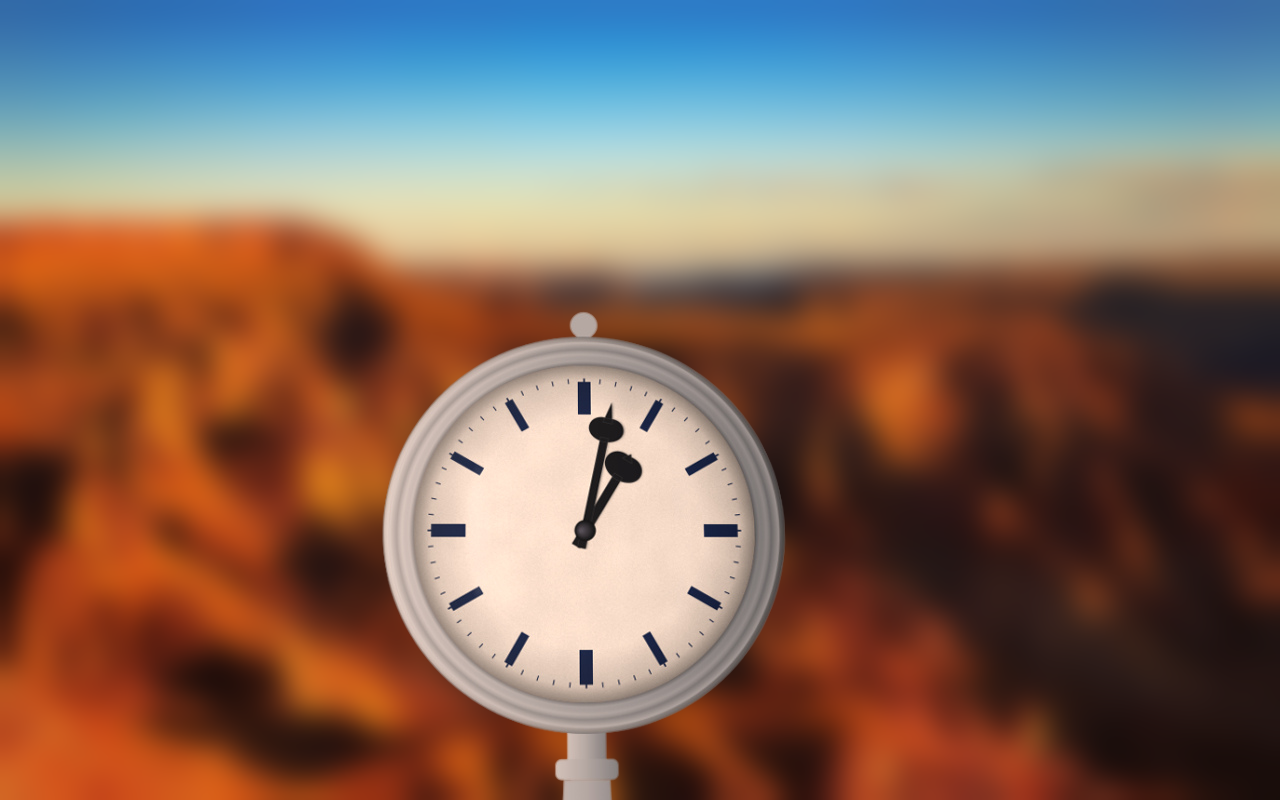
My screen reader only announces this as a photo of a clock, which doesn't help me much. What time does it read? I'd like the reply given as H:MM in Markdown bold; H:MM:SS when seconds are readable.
**1:02**
